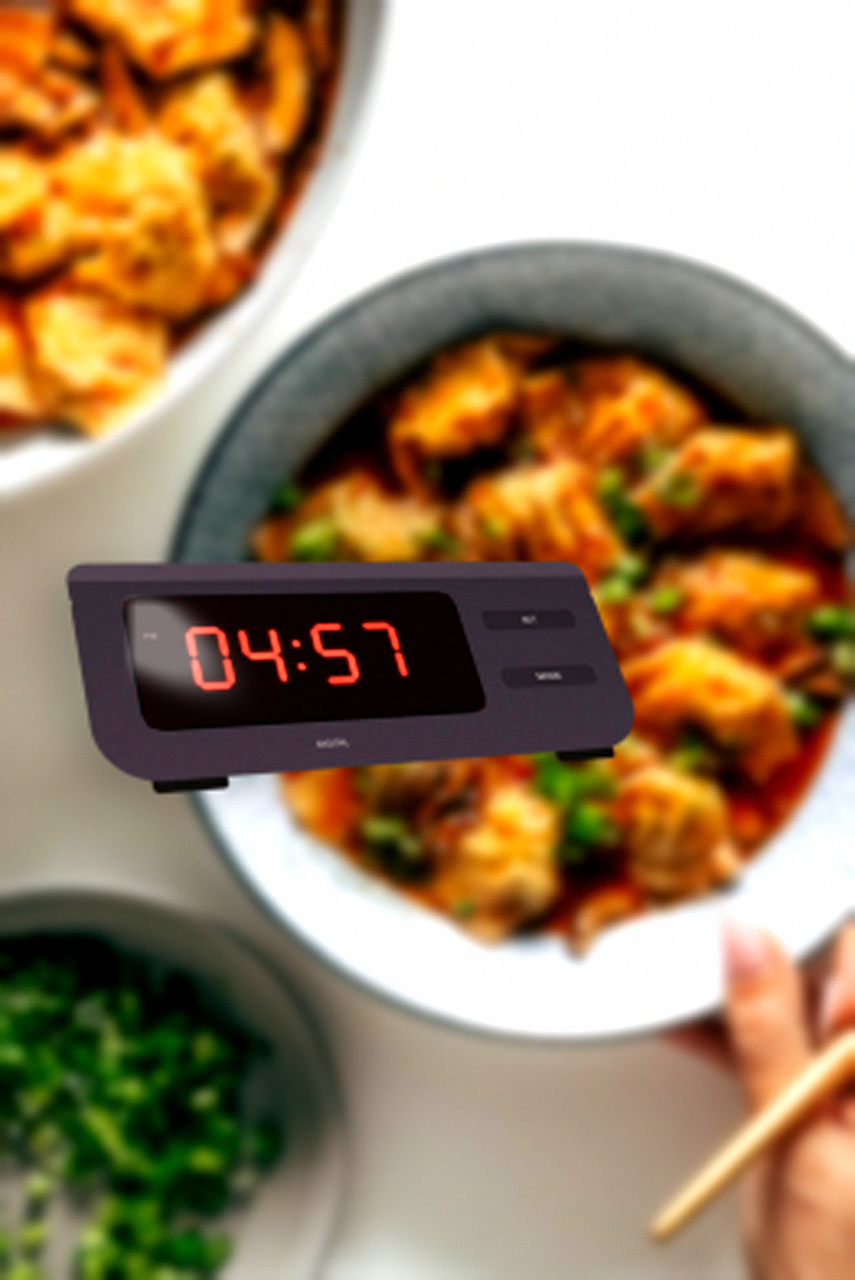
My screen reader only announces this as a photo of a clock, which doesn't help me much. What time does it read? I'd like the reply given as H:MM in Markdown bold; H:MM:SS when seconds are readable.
**4:57**
